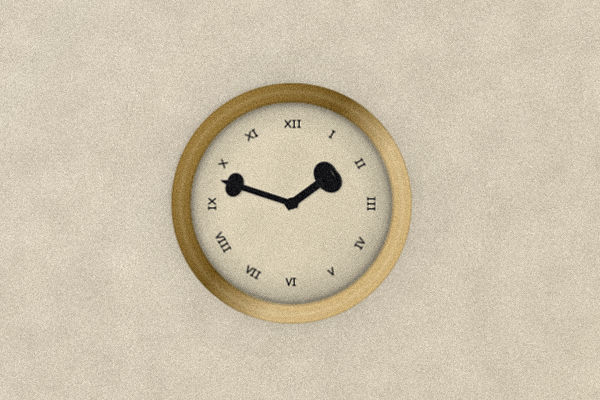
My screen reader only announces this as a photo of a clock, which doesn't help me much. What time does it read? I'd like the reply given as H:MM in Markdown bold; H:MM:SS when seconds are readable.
**1:48**
